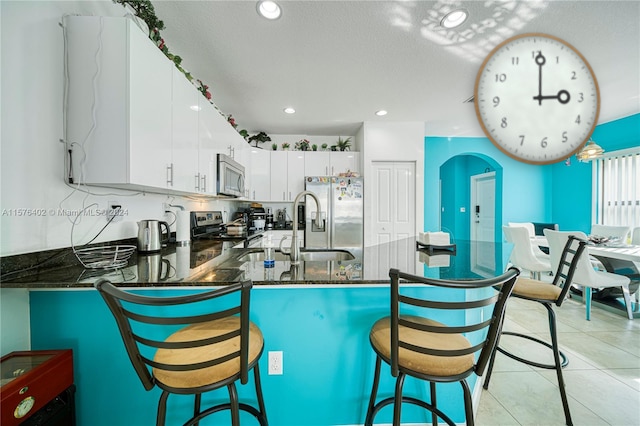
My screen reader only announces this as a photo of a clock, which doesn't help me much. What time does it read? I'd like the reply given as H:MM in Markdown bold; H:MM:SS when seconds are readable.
**3:01**
